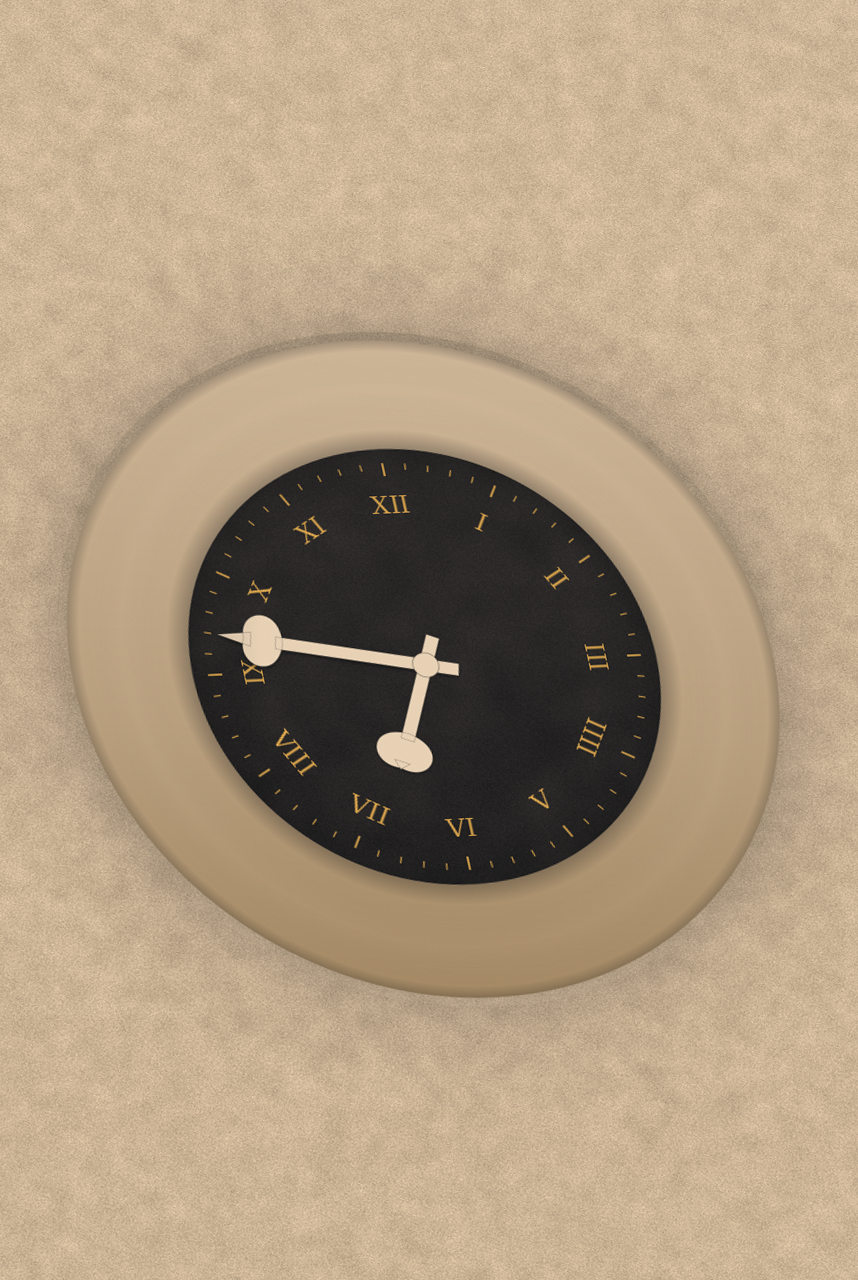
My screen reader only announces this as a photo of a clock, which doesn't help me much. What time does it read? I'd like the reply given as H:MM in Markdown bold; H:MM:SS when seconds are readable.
**6:47**
